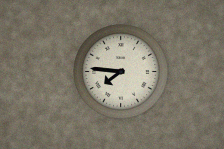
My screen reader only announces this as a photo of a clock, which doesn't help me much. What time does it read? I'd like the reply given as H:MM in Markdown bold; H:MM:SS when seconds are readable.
**7:46**
